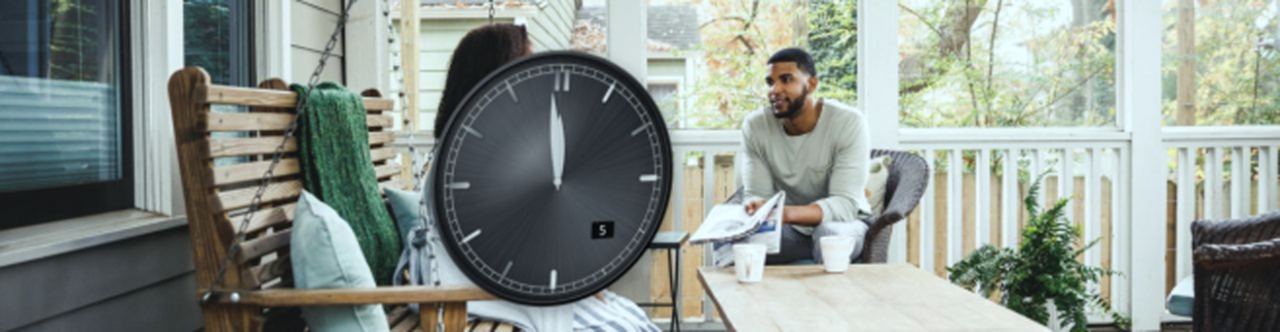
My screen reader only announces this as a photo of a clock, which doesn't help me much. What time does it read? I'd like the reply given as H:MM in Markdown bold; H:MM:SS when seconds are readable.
**11:59**
